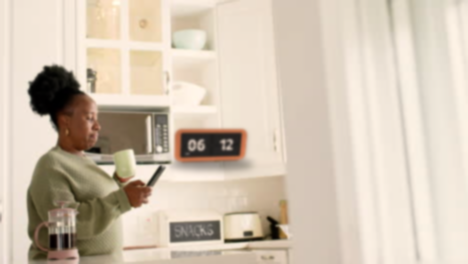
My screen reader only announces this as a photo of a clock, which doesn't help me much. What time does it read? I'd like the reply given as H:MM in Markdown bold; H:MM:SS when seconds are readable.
**6:12**
